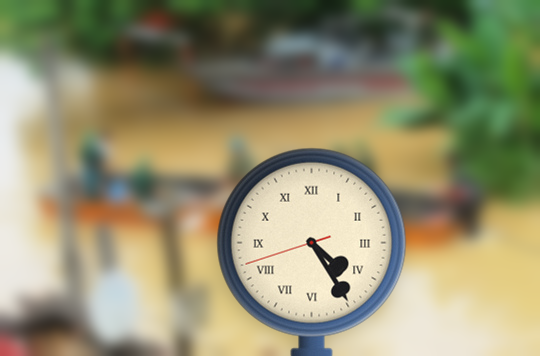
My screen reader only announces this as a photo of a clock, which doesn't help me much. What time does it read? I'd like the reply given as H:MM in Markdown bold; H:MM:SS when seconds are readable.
**4:24:42**
